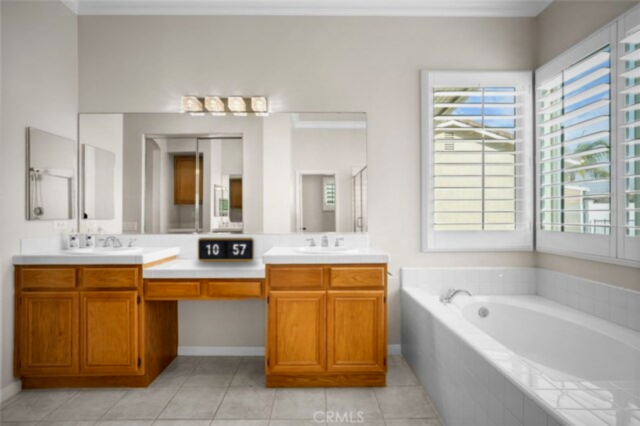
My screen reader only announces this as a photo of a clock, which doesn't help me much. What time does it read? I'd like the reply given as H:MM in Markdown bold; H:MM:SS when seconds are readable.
**10:57**
